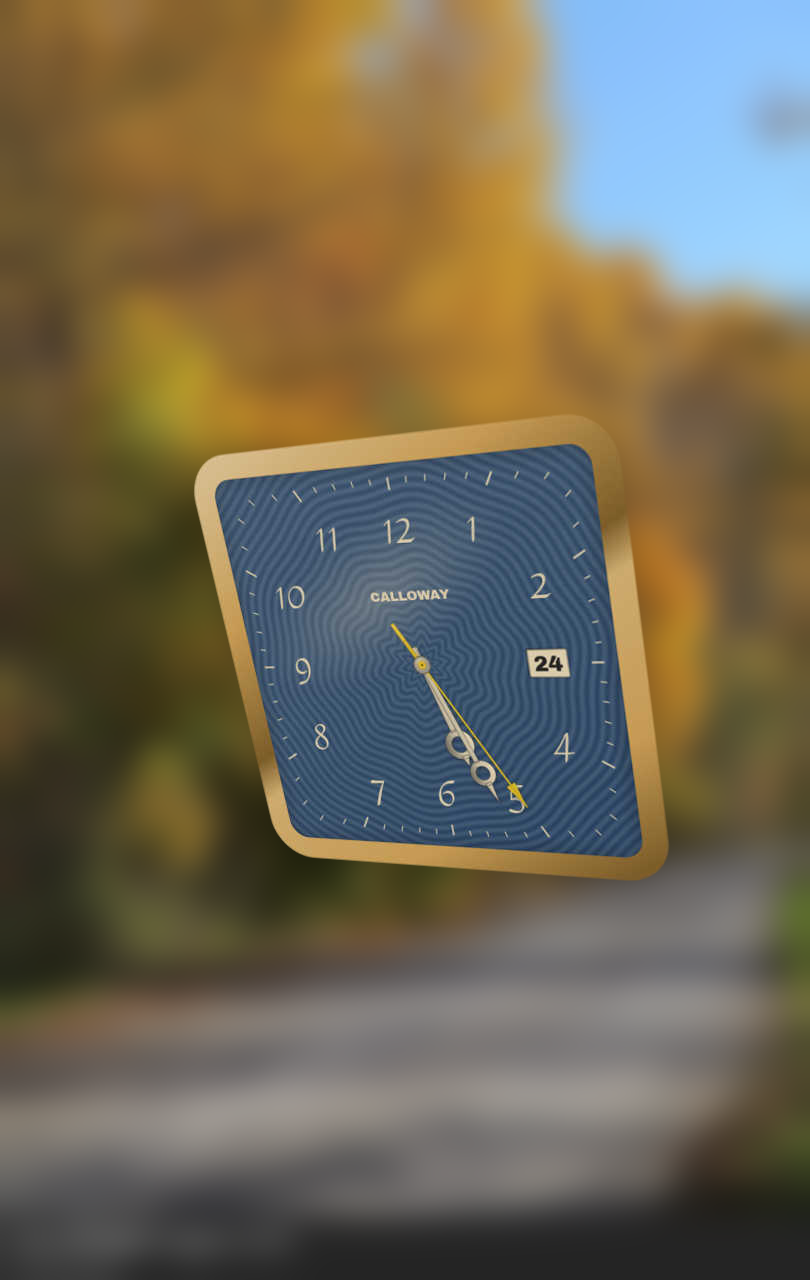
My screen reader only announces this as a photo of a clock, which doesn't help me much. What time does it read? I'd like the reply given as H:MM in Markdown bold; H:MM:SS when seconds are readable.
**5:26:25**
